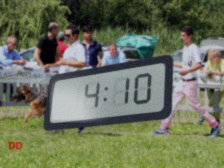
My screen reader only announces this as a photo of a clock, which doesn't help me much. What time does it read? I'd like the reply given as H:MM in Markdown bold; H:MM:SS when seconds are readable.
**4:10**
